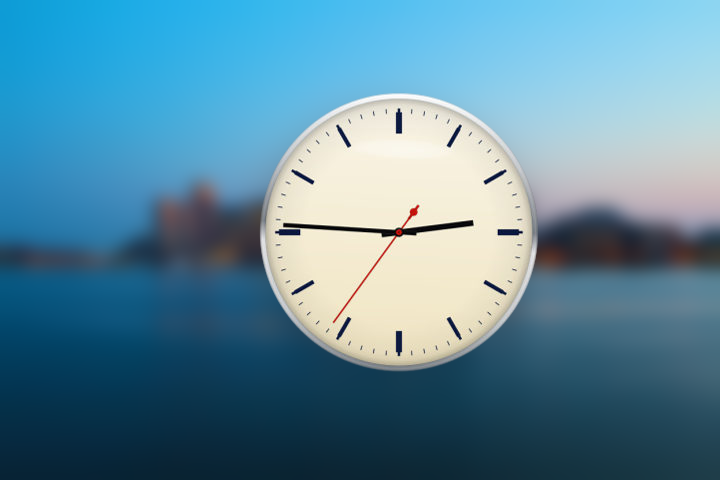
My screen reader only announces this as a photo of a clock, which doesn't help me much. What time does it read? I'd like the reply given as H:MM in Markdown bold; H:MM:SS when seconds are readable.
**2:45:36**
